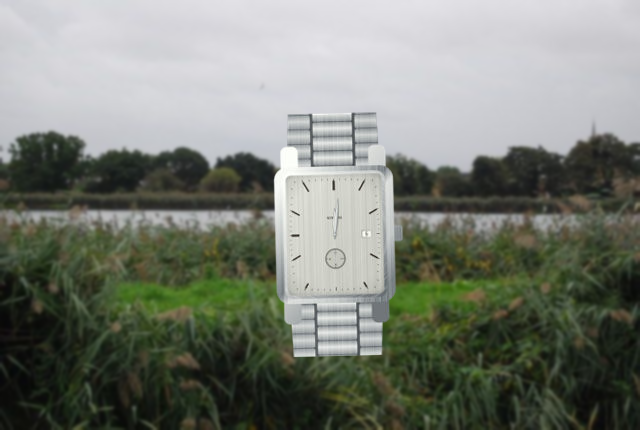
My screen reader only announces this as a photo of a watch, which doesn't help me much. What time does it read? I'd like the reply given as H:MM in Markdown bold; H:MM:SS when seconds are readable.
**12:01**
